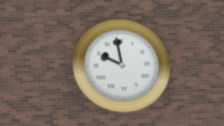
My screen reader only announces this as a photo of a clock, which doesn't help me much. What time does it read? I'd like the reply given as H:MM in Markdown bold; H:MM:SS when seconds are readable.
**9:59**
